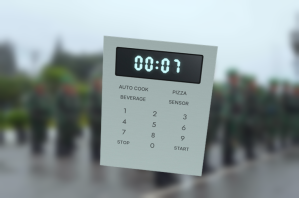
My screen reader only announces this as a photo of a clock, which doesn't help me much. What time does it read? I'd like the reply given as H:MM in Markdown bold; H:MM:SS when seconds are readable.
**0:07**
